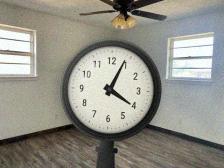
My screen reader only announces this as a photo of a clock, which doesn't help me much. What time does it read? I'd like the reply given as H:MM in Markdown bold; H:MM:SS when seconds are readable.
**4:04**
